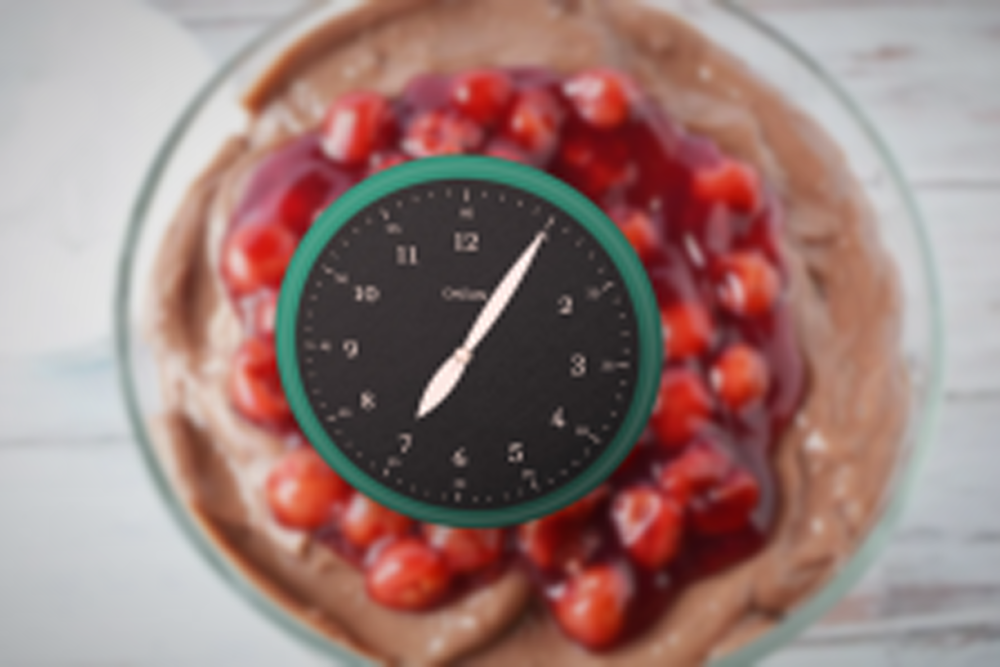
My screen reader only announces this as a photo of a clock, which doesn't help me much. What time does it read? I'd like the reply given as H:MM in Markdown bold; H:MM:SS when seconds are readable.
**7:05**
